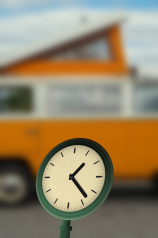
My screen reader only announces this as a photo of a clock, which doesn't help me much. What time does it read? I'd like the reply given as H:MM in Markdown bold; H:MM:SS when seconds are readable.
**1:23**
